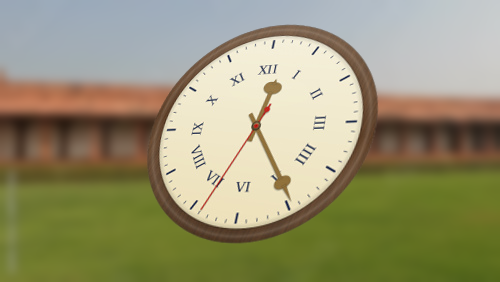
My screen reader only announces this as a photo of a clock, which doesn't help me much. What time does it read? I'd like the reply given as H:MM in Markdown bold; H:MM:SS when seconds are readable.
**12:24:34**
